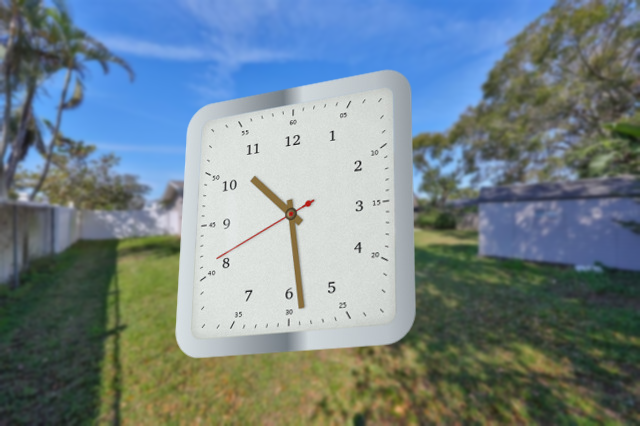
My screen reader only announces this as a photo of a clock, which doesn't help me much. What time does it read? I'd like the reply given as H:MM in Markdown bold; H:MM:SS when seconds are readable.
**10:28:41**
